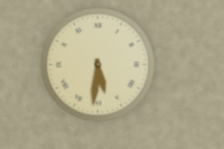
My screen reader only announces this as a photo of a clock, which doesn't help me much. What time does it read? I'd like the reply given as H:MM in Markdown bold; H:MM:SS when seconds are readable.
**5:31**
